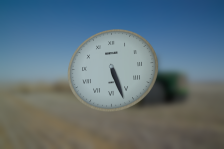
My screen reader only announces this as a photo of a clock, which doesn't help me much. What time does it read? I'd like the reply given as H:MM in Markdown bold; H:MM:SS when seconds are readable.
**5:27**
